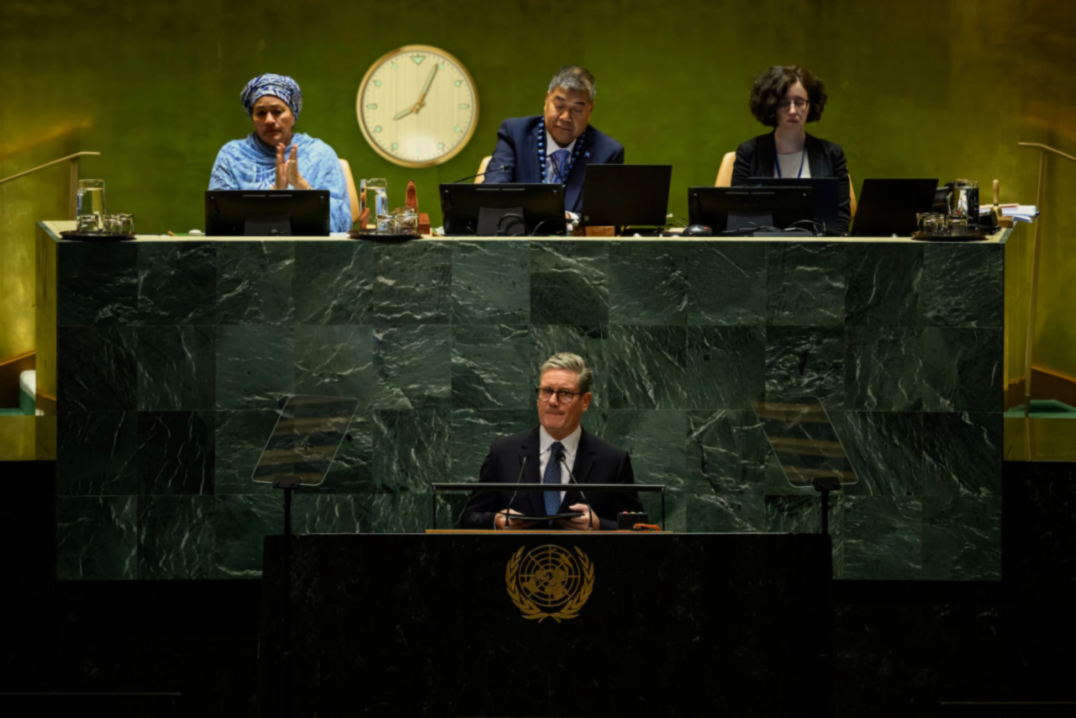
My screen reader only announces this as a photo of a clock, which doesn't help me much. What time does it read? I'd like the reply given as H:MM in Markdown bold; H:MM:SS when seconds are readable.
**8:04**
